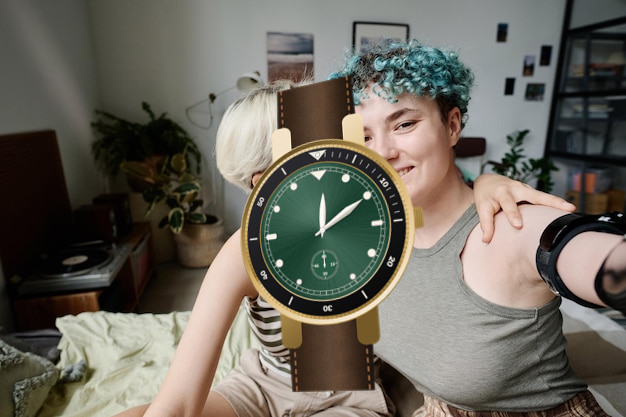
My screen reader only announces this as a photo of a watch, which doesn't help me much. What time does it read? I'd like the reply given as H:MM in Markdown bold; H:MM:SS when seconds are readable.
**12:10**
